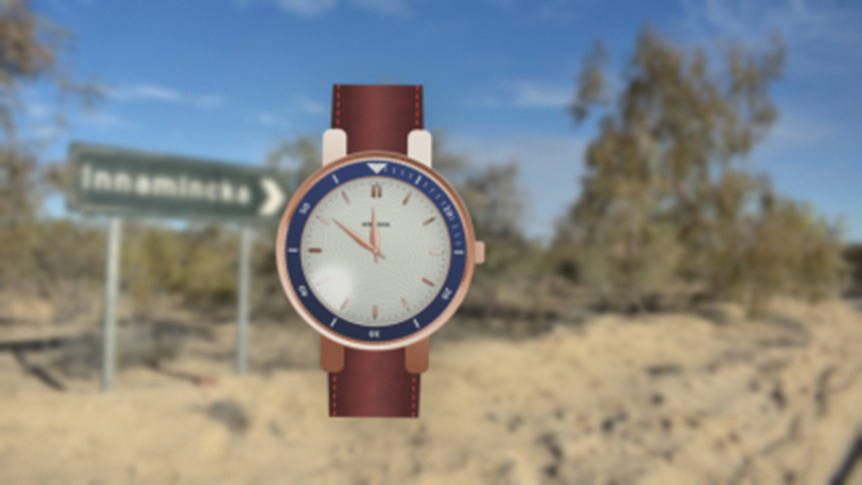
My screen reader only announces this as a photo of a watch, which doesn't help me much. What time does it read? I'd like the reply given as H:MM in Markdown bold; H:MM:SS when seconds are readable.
**11:51**
